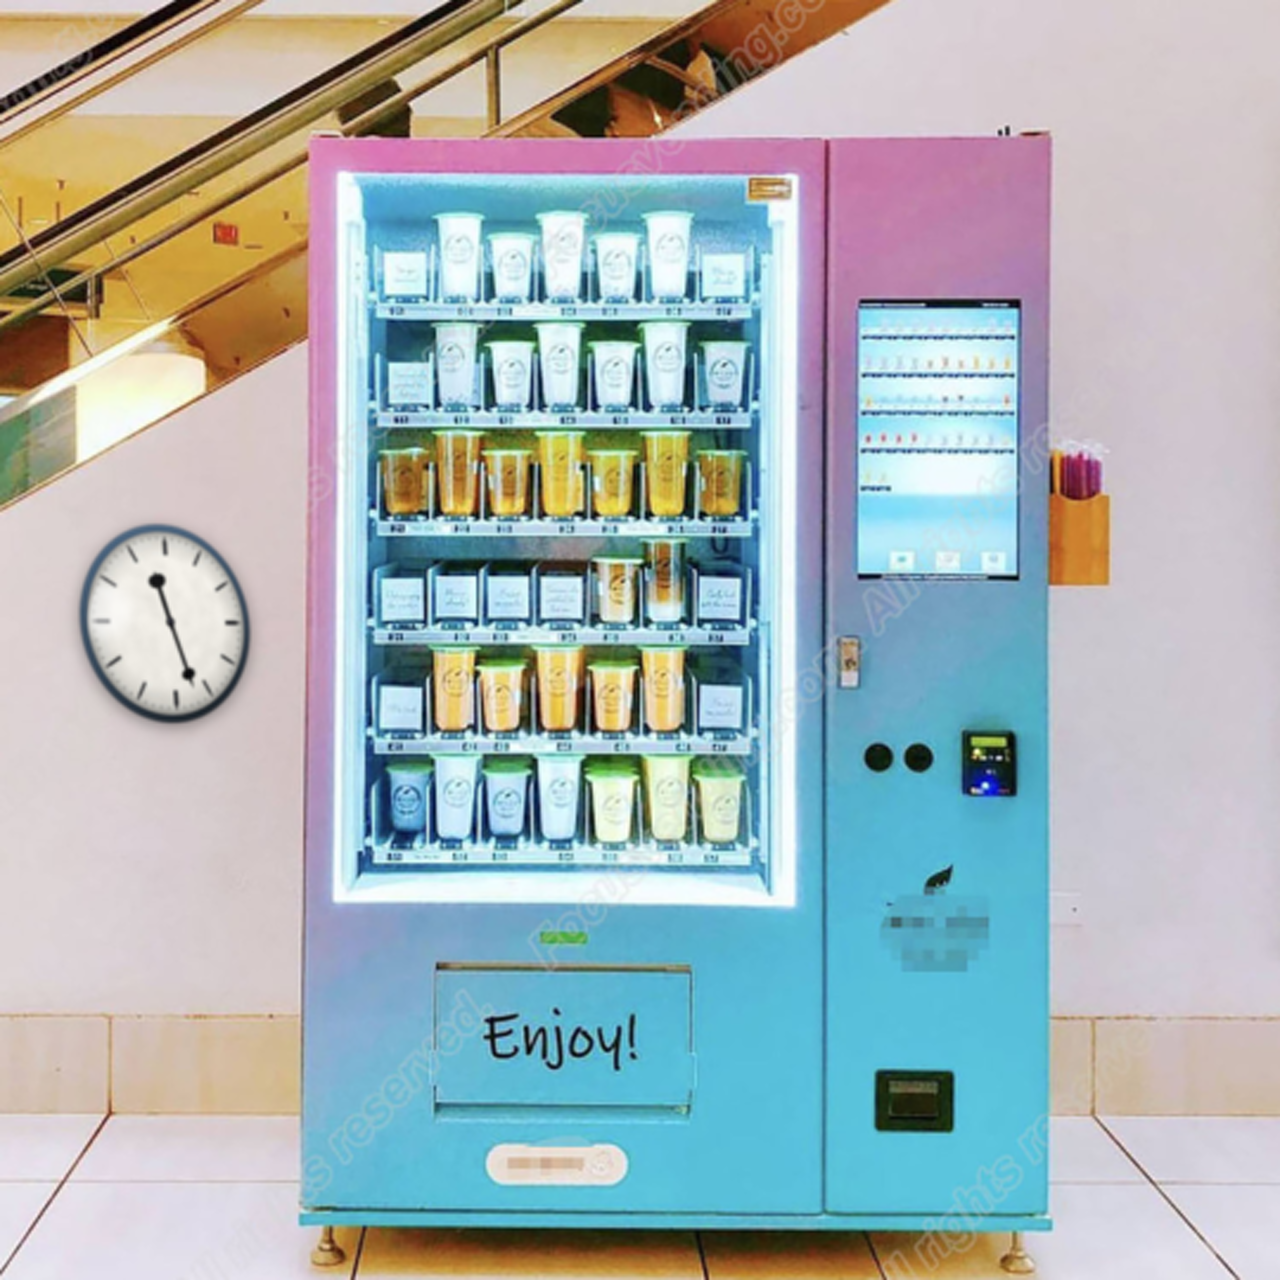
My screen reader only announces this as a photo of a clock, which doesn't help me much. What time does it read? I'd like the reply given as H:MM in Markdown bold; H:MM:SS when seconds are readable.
**11:27**
